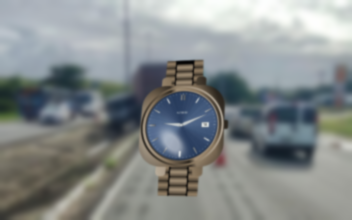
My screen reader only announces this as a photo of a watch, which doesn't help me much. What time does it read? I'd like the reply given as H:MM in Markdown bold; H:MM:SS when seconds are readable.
**9:11**
